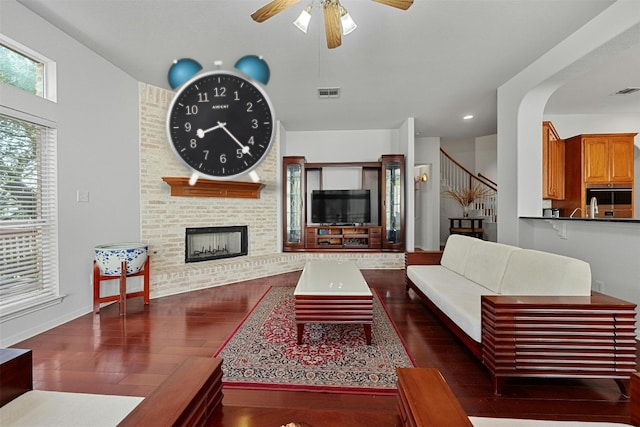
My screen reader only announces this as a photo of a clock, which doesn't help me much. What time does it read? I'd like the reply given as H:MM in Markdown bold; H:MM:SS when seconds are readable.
**8:23**
